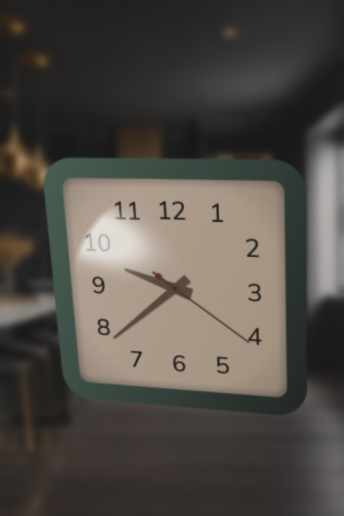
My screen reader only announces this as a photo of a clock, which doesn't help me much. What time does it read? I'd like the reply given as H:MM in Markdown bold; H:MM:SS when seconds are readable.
**9:38:21**
